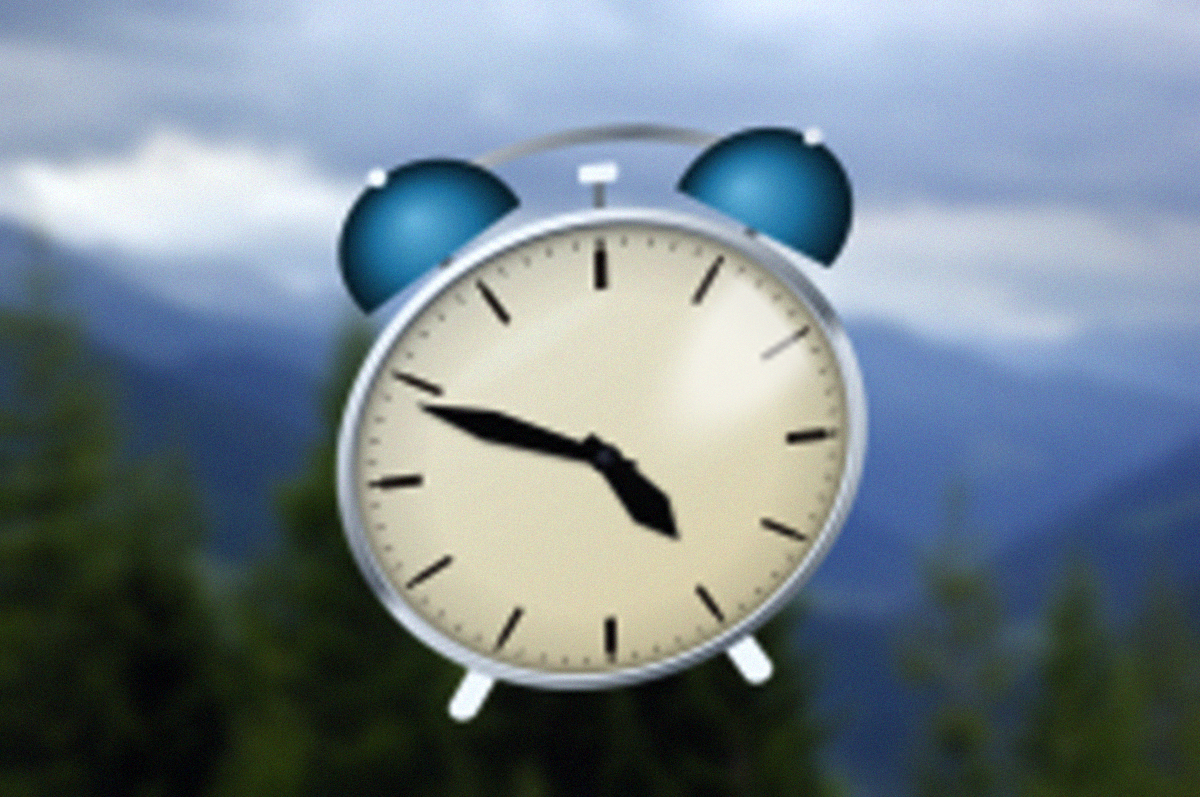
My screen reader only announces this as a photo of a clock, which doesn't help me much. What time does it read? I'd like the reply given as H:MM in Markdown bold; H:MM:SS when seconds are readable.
**4:49**
